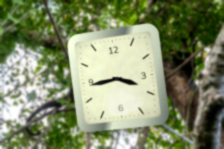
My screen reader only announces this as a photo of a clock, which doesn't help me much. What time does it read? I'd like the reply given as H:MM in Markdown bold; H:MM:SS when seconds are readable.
**3:44**
